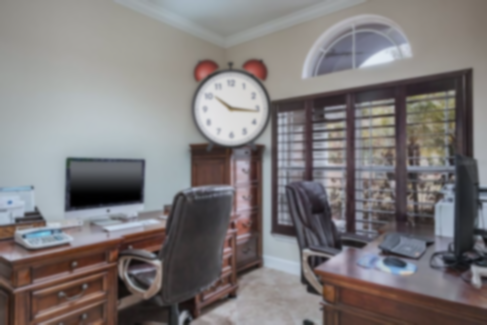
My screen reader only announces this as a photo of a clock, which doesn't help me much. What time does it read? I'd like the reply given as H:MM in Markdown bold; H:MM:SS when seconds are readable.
**10:16**
